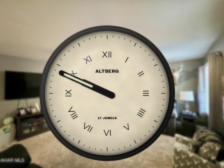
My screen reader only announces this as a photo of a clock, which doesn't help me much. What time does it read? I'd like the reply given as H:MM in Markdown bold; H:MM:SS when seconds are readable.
**9:49**
